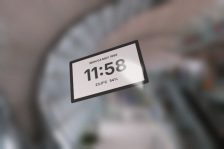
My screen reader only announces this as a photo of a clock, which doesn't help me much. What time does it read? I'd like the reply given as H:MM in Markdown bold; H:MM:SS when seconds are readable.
**11:58**
